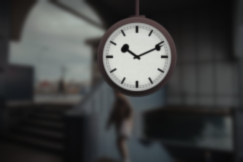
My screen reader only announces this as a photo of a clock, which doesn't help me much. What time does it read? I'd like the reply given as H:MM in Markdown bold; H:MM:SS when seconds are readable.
**10:11**
